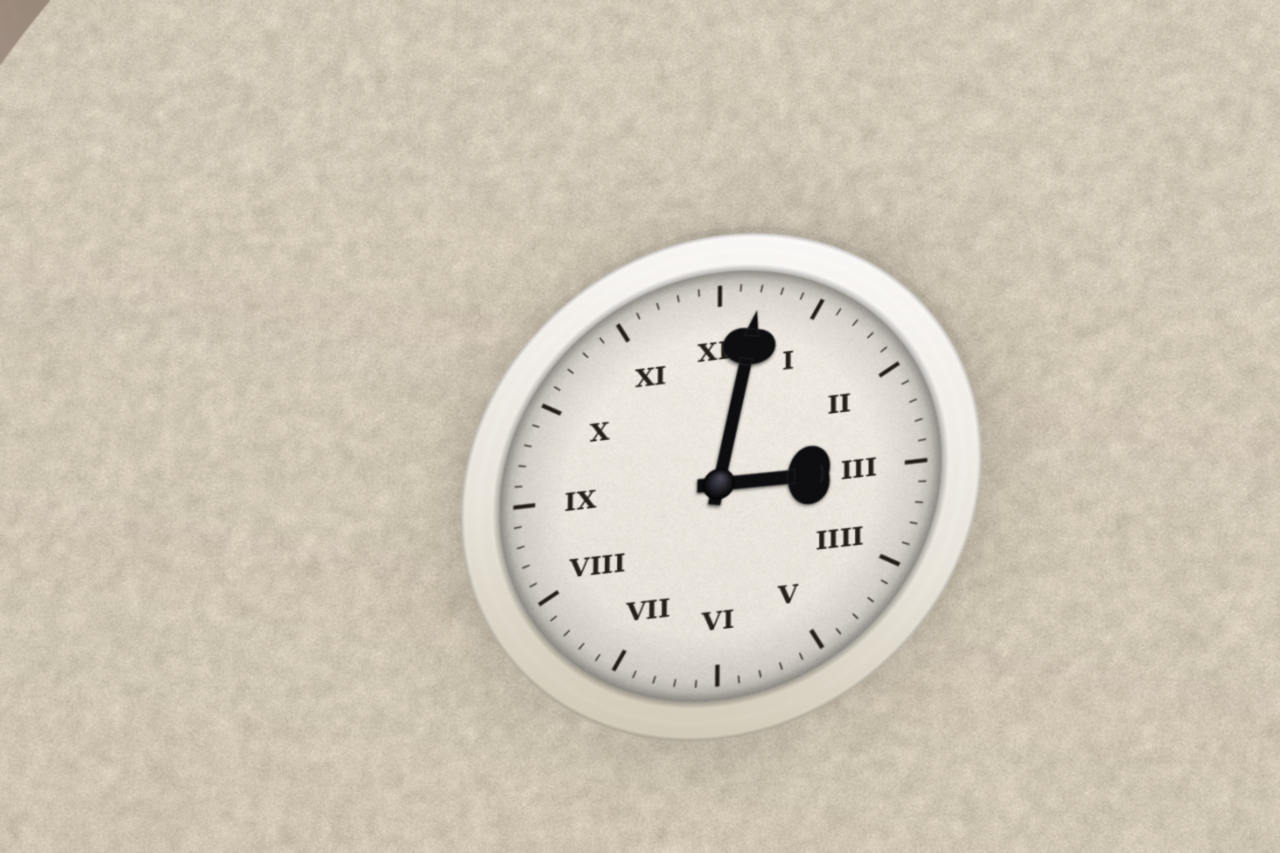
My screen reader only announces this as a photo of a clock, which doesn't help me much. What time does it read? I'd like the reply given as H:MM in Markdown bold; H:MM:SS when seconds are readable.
**3:02**
